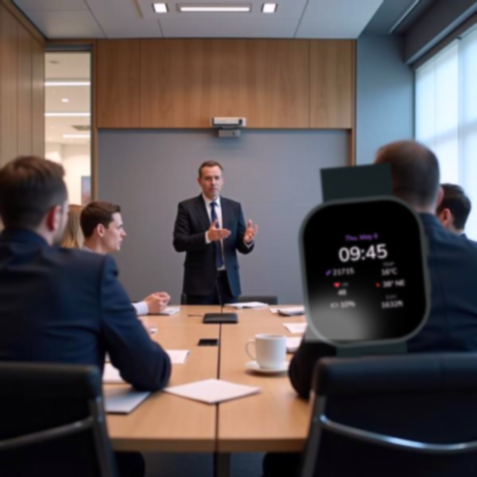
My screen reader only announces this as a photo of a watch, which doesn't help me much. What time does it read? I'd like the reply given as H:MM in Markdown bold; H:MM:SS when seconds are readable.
**9:45**
